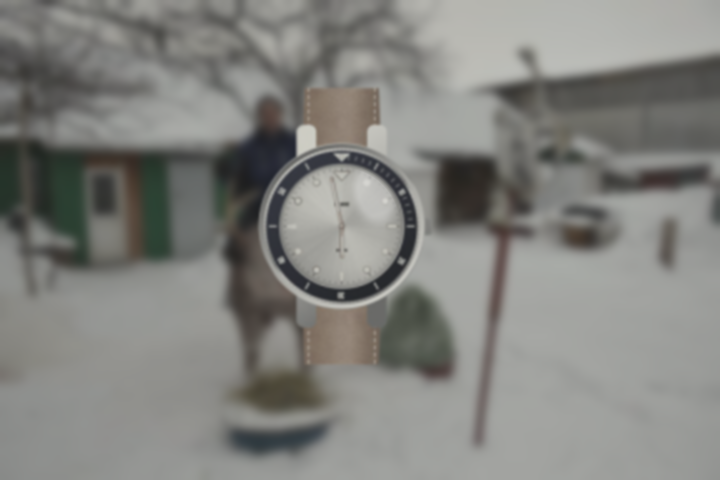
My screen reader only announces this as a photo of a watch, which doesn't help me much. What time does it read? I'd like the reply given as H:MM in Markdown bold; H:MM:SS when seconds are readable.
**5:58**
